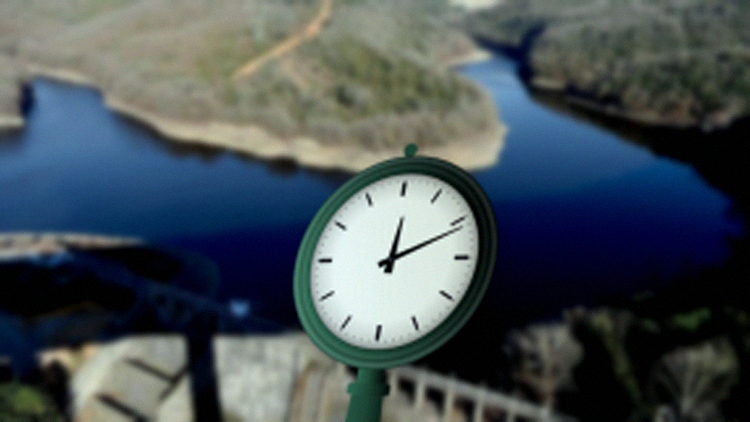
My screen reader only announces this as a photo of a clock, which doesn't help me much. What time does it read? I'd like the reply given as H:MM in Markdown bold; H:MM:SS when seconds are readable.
**12:11**
